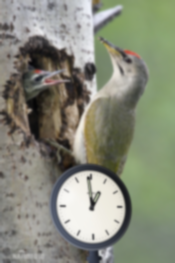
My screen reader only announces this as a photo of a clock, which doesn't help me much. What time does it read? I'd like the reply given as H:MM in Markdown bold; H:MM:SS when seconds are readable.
**12:59**
